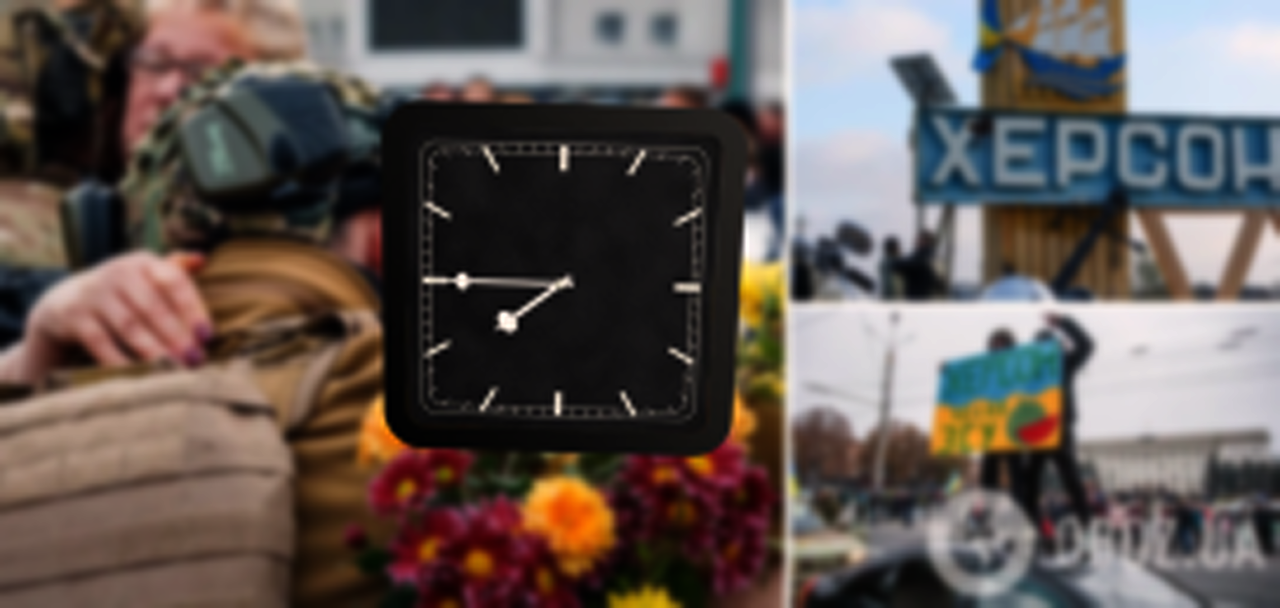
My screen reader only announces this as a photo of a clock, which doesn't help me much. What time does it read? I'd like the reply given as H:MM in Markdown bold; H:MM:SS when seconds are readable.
**7:45**
